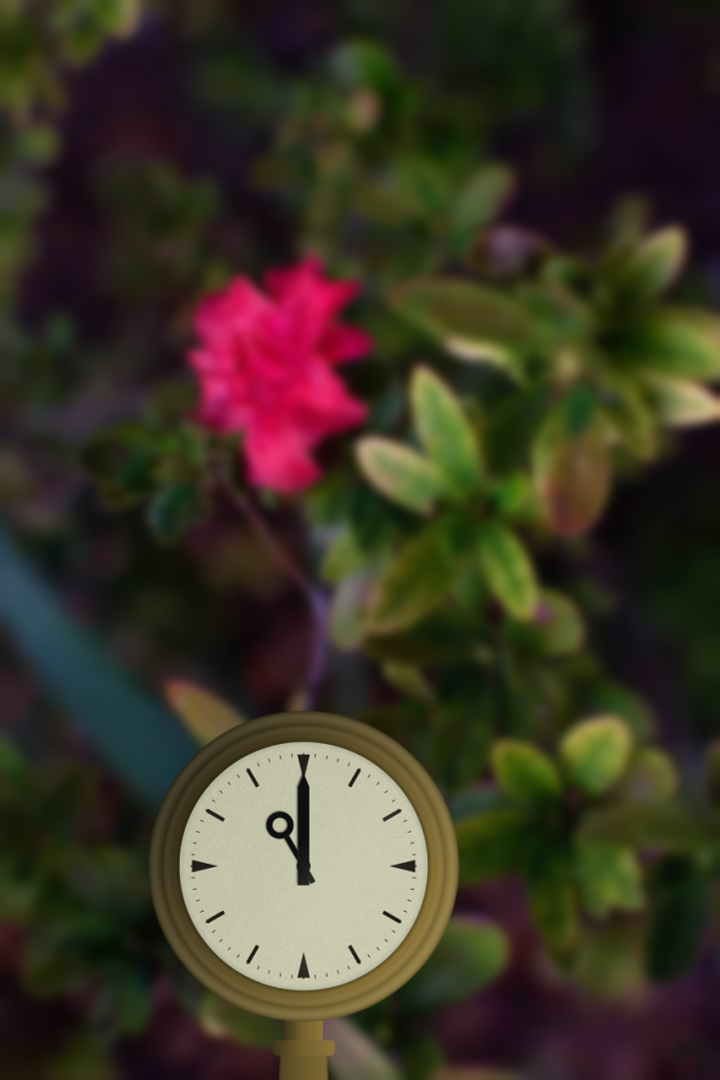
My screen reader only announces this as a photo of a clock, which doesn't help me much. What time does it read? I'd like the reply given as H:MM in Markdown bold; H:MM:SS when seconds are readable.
**11:00**
